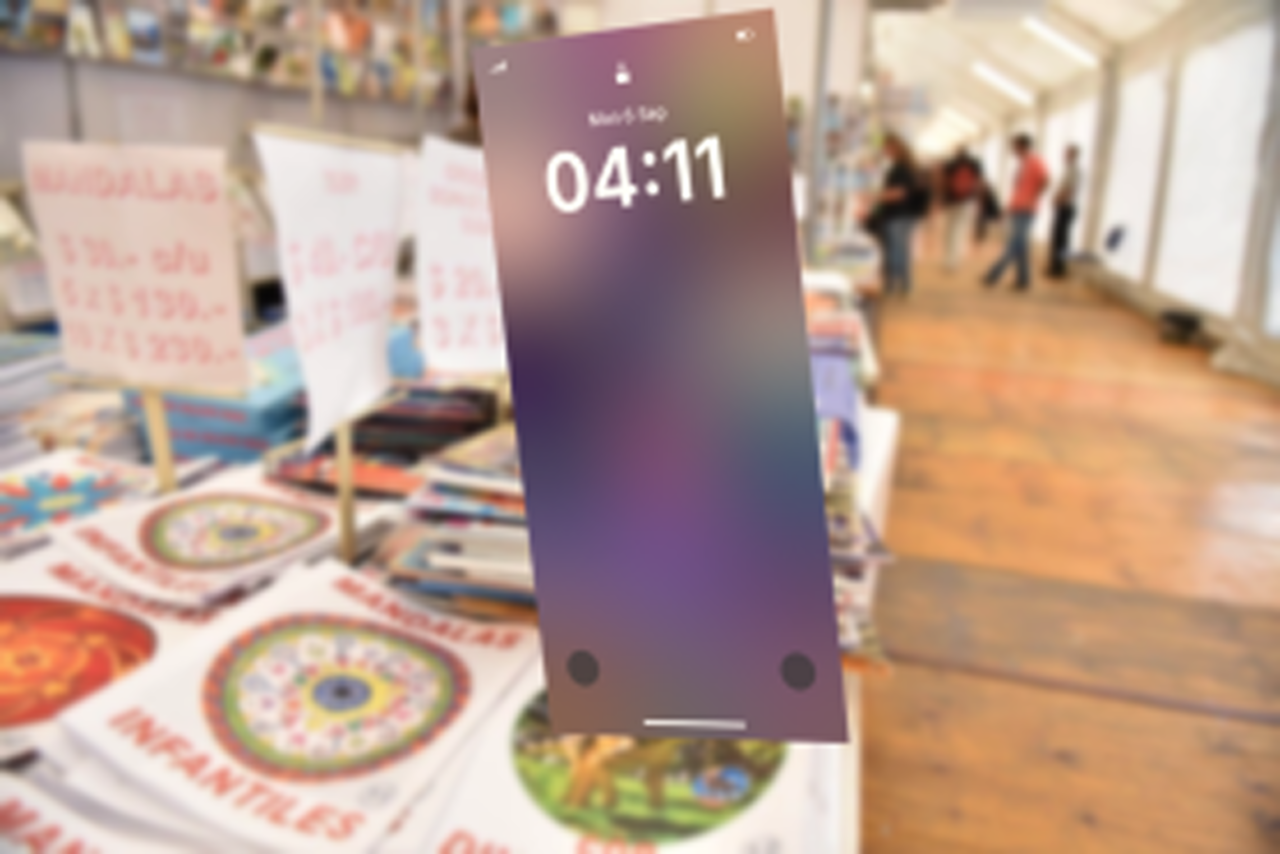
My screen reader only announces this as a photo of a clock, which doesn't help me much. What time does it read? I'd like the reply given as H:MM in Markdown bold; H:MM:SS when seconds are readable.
**4:11**
